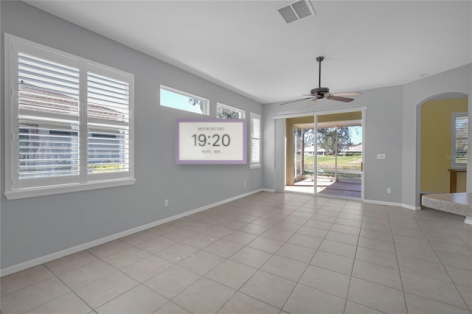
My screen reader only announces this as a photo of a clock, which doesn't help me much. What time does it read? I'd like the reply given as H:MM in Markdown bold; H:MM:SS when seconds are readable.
**19:20**
